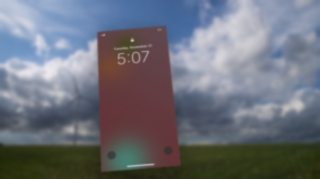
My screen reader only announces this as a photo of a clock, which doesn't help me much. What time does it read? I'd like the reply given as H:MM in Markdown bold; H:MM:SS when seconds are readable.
**5:07**
